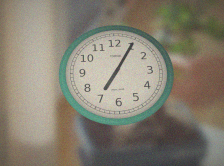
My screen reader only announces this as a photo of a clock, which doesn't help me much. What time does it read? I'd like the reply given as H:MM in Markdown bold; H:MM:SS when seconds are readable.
**7:05**
